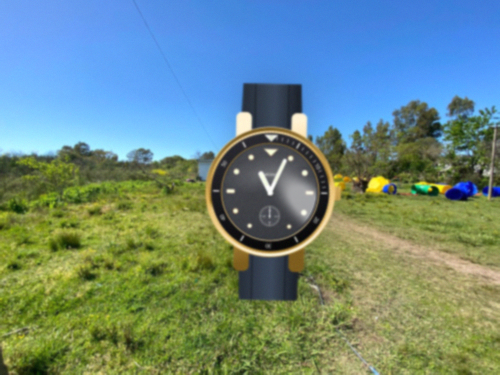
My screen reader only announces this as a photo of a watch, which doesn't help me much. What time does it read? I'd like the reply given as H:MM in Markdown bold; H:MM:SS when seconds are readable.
**11:04**
